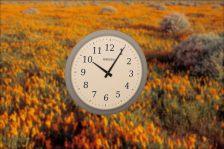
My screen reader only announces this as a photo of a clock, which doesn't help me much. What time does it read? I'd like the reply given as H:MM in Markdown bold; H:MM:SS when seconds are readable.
**10:05**
